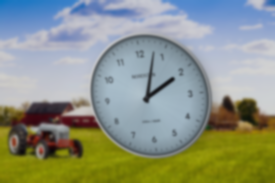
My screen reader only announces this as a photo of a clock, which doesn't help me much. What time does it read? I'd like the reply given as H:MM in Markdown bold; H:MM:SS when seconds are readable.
**2:03**
